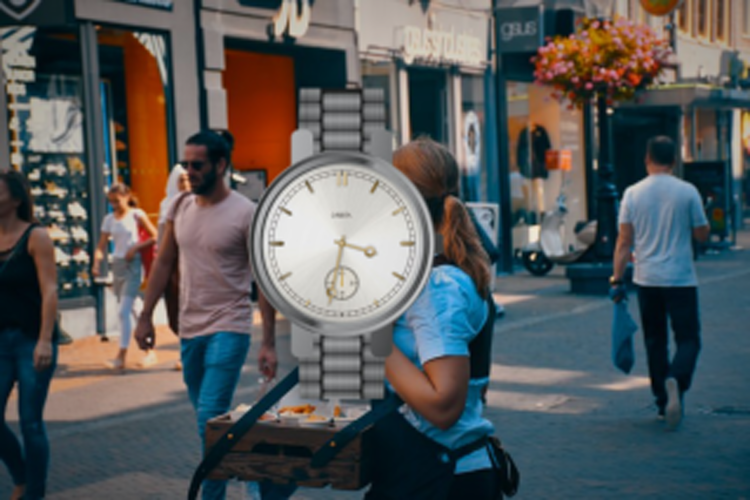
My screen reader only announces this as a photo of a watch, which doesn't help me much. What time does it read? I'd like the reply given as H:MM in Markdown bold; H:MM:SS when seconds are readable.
**3:32**
